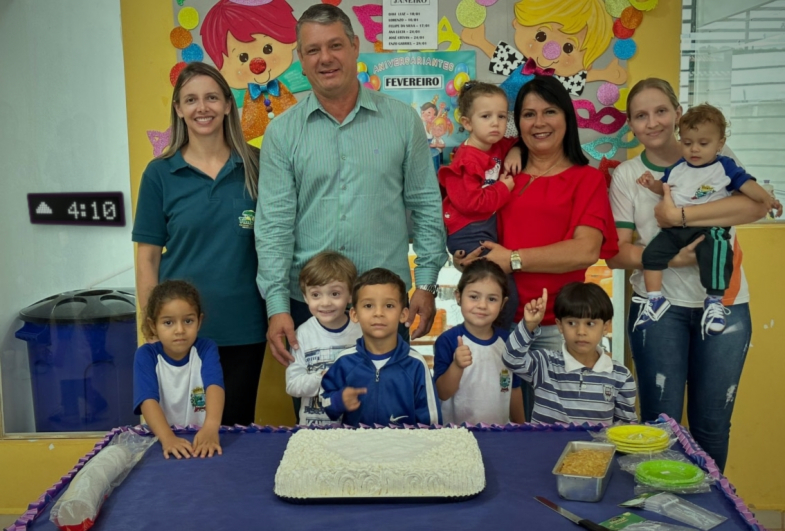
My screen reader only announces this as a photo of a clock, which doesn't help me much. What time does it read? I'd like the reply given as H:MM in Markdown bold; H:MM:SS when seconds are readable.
**4:10**
